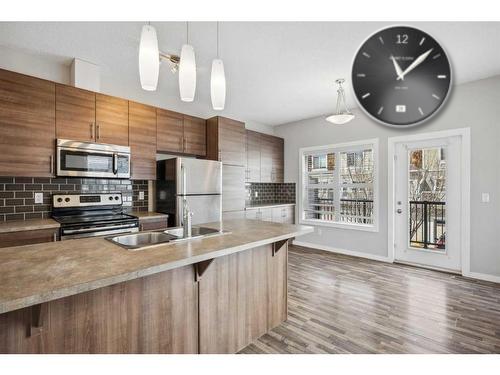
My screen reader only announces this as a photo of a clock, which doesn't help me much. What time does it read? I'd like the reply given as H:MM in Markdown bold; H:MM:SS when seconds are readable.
**11:08**
